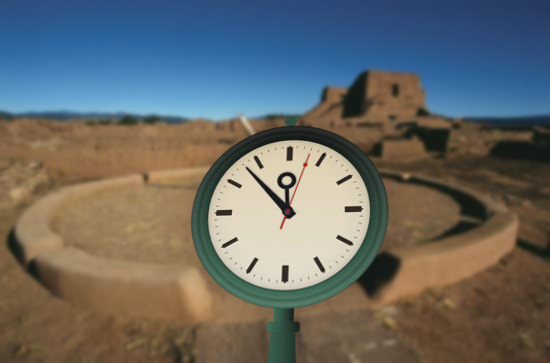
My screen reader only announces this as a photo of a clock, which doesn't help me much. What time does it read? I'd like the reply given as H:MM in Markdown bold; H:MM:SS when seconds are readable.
**11:53:03**
